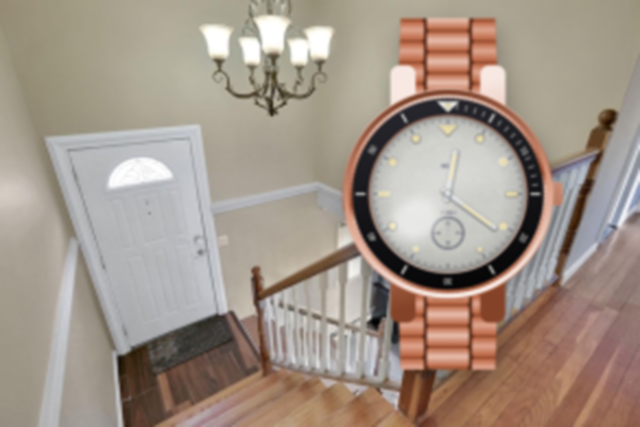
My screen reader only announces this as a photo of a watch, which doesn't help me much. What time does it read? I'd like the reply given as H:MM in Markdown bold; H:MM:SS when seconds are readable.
**12:21**
